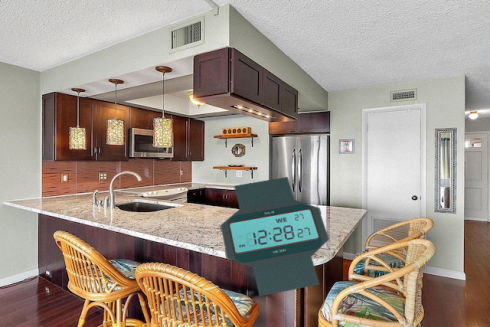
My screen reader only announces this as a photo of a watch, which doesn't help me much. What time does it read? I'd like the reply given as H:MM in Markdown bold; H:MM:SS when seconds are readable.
**12:28:27**
